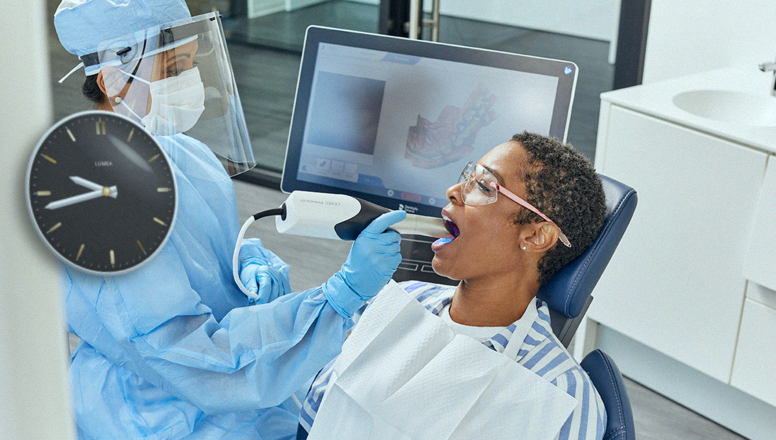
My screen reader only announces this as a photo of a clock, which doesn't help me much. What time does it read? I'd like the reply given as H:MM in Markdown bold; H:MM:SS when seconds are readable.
**9:43**
